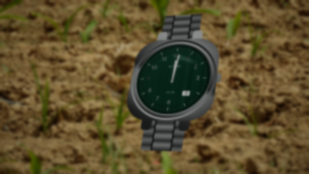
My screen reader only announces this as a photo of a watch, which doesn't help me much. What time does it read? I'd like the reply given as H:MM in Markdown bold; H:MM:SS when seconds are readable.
**12:01**
